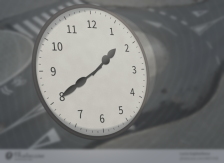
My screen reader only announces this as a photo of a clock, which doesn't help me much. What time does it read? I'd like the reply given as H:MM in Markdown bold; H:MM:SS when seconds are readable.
**1:40**
